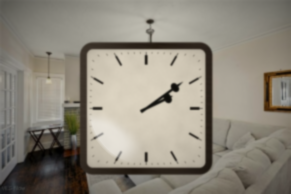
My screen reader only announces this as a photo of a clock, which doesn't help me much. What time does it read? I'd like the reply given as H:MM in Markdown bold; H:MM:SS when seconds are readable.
**2:09**
